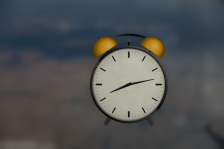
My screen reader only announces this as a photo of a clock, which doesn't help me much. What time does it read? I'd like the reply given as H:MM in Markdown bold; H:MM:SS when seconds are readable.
**8:13**
